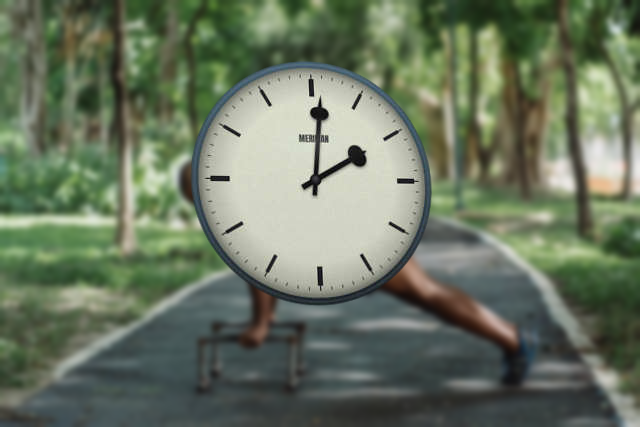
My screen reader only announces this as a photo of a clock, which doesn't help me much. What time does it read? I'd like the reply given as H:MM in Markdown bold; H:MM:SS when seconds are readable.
**2:01**
